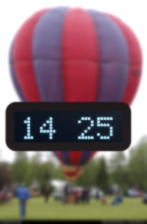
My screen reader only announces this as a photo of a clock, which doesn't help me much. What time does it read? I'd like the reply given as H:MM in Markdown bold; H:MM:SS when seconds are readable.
**14:25**
